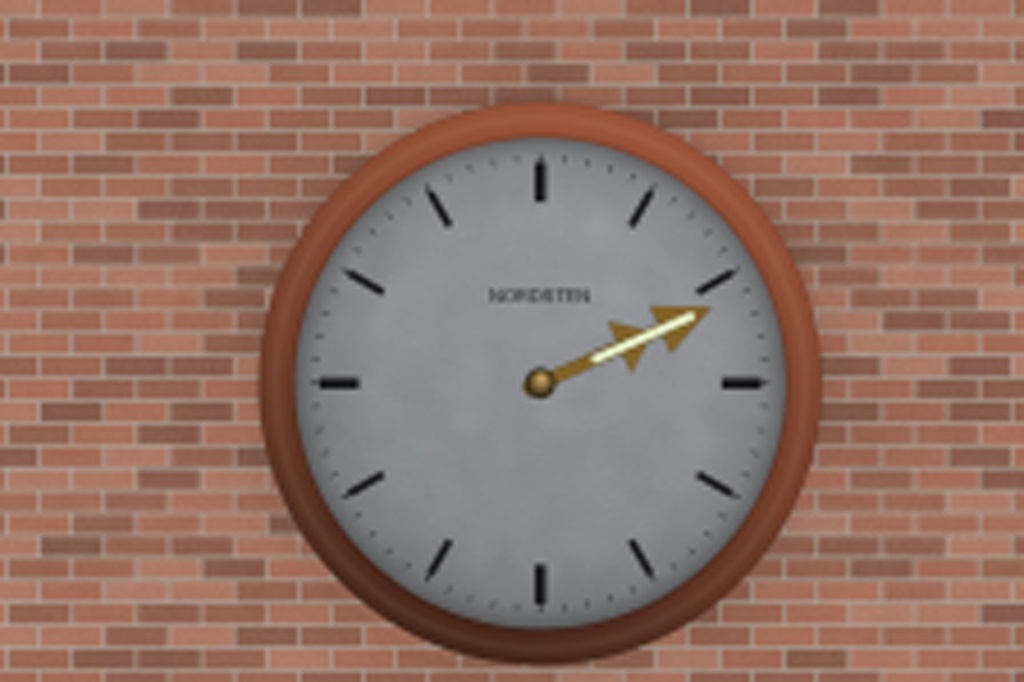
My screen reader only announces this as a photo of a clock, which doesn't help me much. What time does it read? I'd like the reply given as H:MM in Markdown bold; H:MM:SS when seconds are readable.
**2:11**
